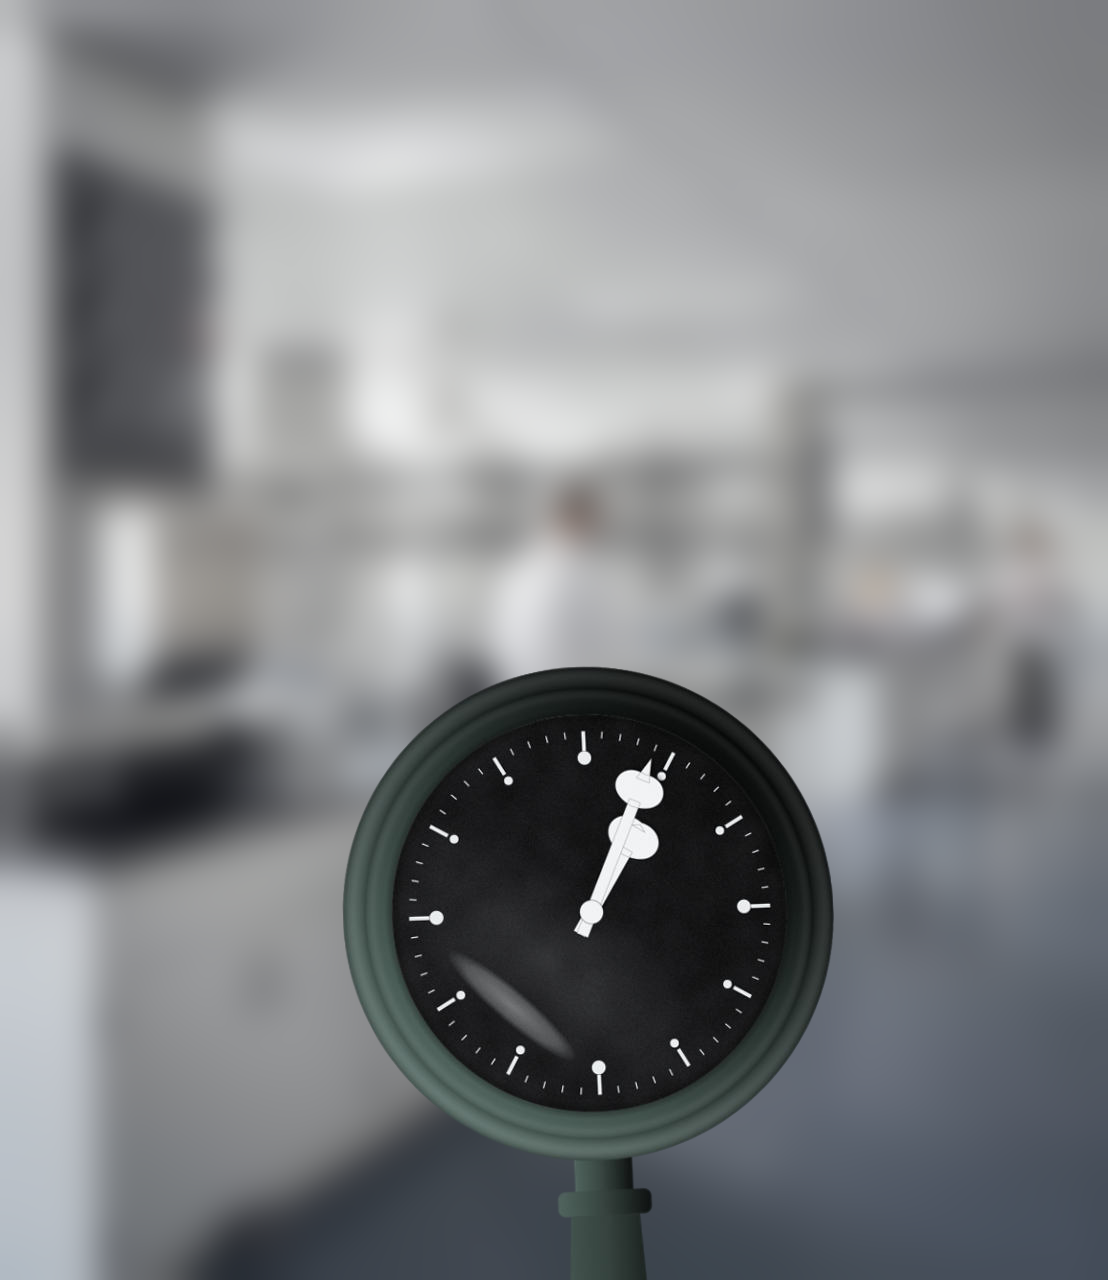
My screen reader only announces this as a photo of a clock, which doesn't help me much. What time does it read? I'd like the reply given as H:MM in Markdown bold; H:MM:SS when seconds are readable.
**1:04**
